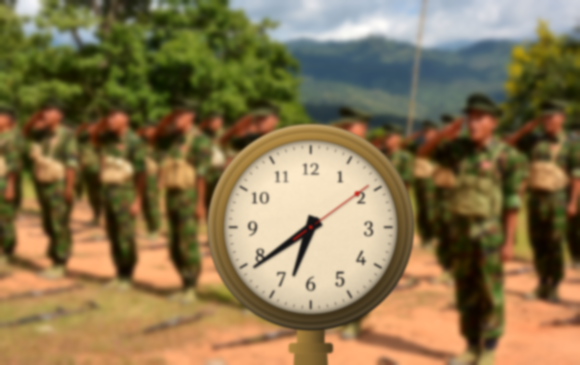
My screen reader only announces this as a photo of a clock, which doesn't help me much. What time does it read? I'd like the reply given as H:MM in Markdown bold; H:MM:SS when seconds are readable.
**6:39:09**
